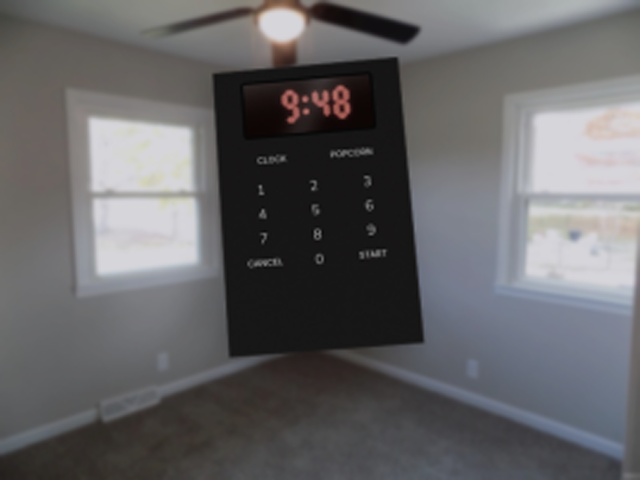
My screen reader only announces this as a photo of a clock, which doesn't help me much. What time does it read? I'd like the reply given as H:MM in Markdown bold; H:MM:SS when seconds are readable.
**9:48**
